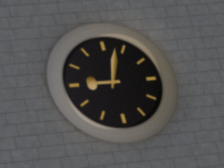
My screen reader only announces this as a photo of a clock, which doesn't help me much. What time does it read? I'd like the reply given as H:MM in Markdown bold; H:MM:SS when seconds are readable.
**9:03**
